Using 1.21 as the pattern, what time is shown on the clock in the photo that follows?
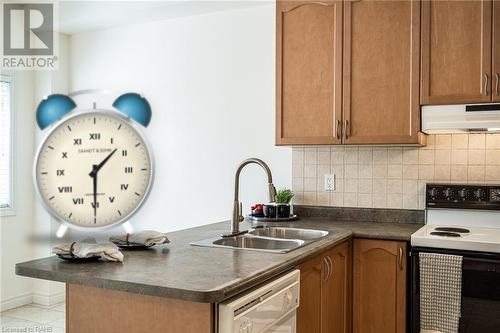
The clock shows 1.30
